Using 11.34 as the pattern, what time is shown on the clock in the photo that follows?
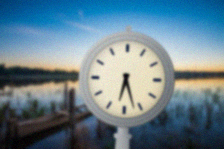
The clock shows 6.27
